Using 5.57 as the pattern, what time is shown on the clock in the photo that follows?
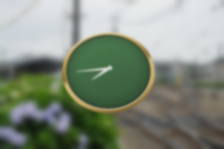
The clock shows 7.44
